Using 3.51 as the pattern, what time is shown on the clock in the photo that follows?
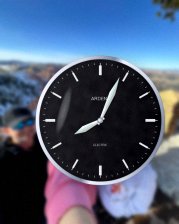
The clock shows 8.04
